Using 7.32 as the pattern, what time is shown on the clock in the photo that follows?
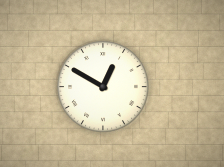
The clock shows 12.50
